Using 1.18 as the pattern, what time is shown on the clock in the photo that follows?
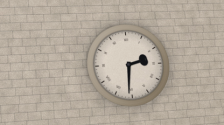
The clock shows 2.31
